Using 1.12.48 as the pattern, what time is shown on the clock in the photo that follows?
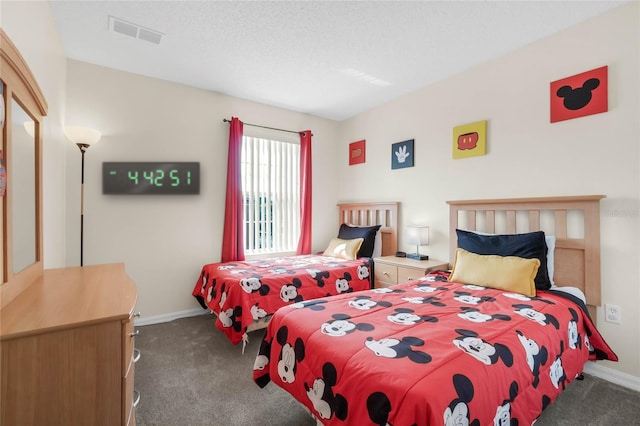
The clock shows 4.42.51
